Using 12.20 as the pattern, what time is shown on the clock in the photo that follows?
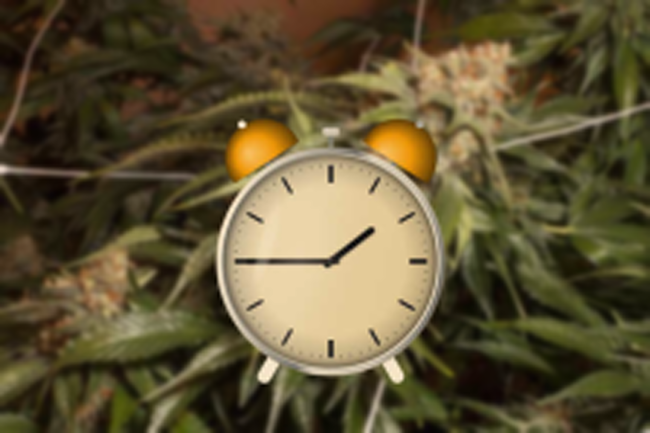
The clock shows 1.45
